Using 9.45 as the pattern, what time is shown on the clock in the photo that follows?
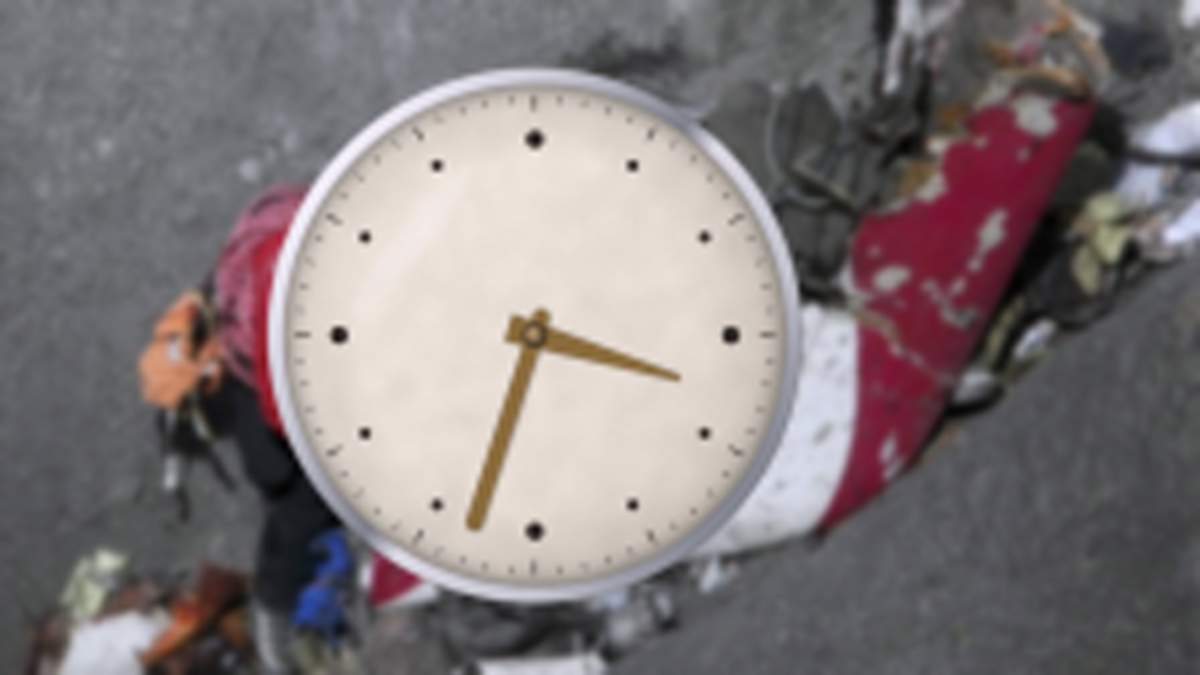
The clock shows 3.33
